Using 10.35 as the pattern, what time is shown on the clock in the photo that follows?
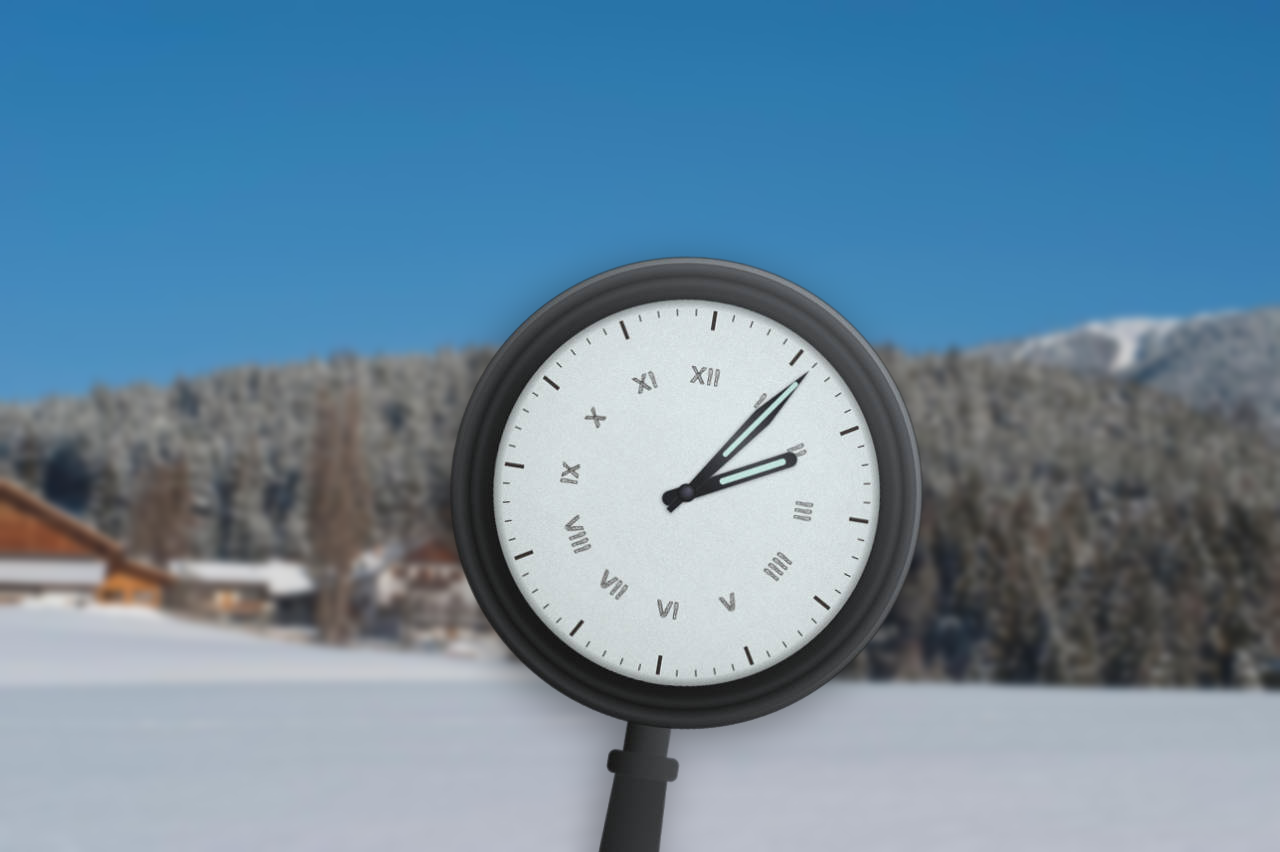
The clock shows 2.06
